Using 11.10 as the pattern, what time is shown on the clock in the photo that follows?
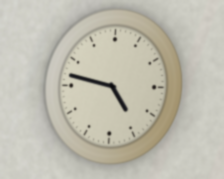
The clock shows 4.47
